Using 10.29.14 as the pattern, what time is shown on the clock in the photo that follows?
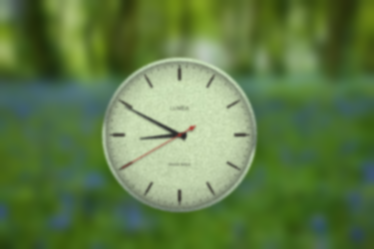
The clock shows 8.49.40
